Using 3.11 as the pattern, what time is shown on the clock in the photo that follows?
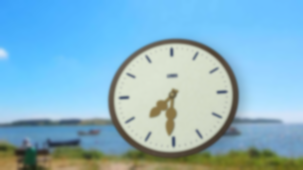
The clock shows 7.31
